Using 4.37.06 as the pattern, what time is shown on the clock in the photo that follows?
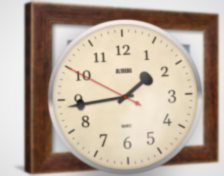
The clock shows 1.43.50
